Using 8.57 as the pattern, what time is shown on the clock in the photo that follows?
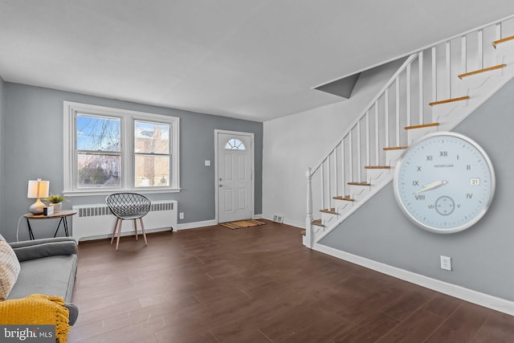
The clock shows 8.42
